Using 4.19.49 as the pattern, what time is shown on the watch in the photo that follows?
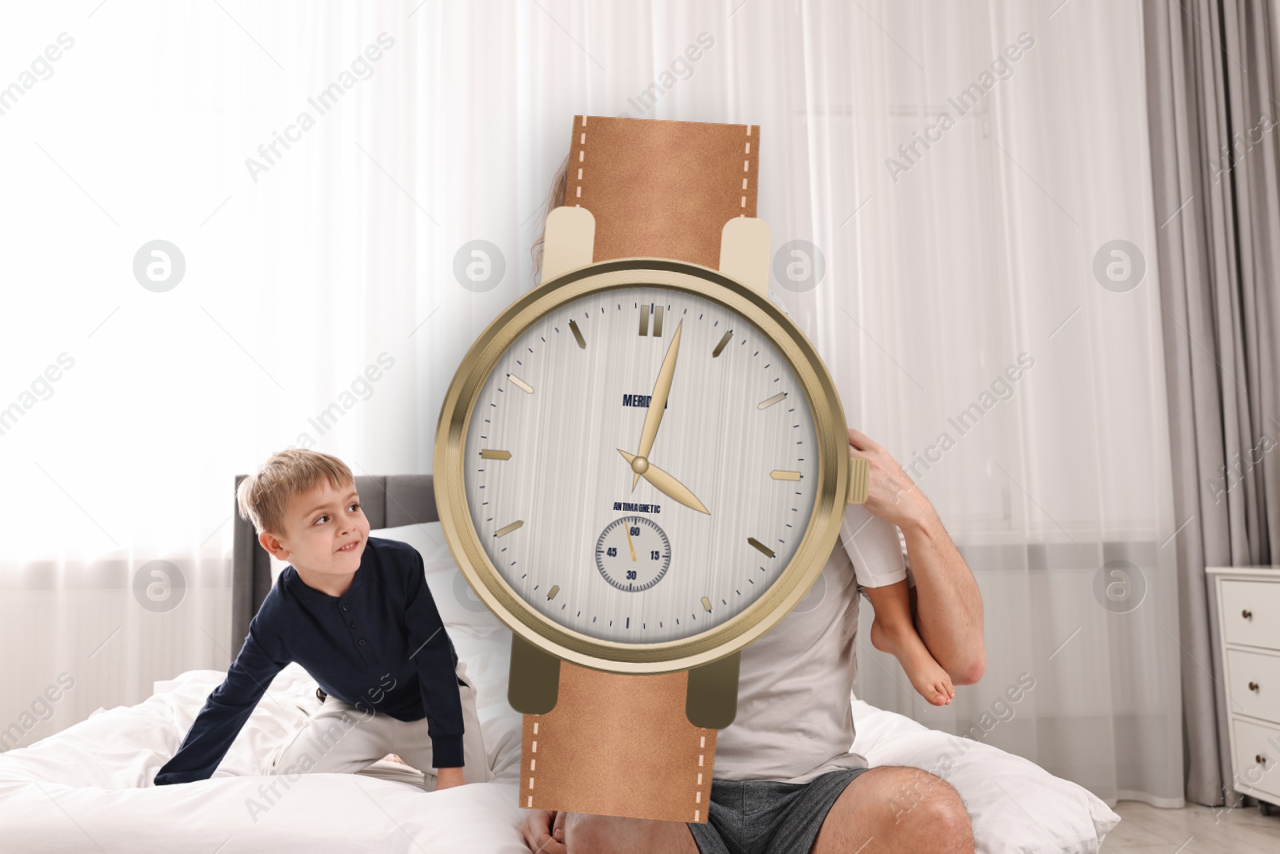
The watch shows 4.01.57
